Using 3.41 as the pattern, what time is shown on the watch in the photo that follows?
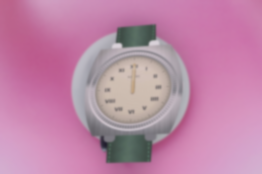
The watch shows 12.00
